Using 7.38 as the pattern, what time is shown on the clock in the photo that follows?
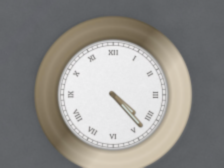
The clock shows 4.23
